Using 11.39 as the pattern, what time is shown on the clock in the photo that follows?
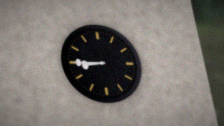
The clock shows 8.45
